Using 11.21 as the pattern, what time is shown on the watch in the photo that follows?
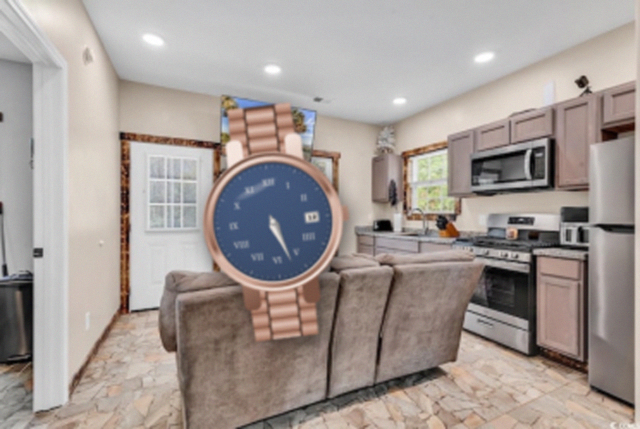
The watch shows 5.27
